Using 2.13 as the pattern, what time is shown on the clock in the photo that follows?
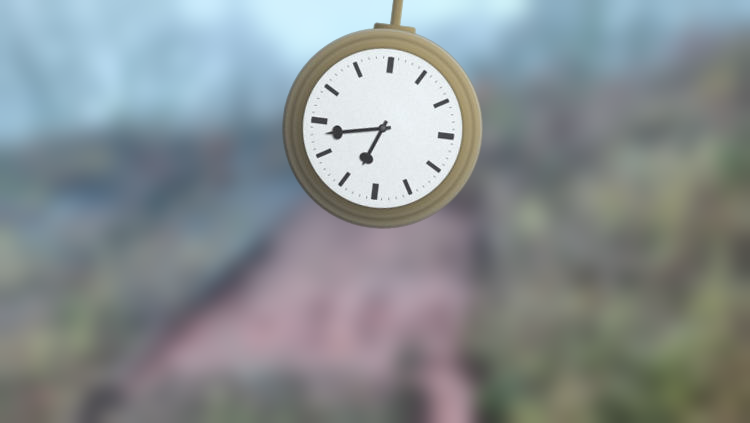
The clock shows 6.43
